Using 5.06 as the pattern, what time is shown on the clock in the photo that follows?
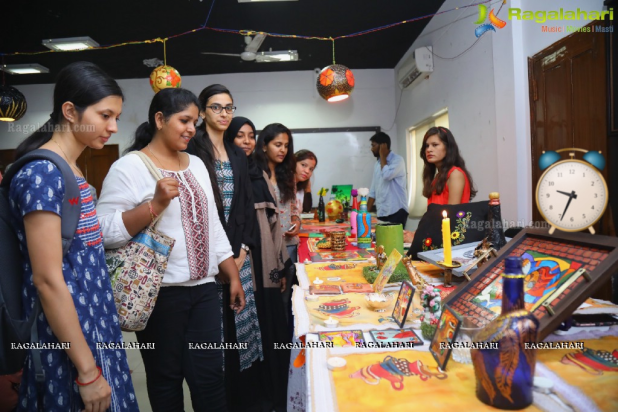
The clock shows 9.34
